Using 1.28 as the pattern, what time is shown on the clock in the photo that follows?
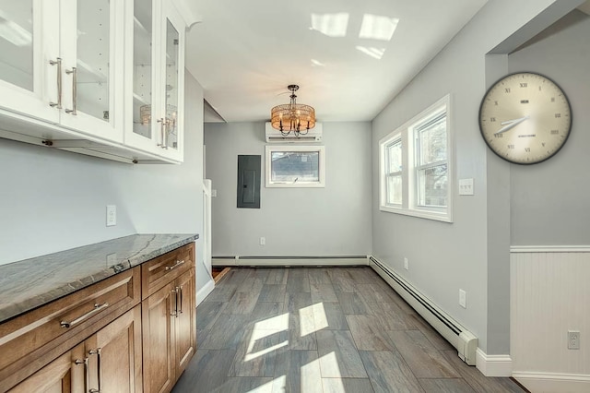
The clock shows 8.41
